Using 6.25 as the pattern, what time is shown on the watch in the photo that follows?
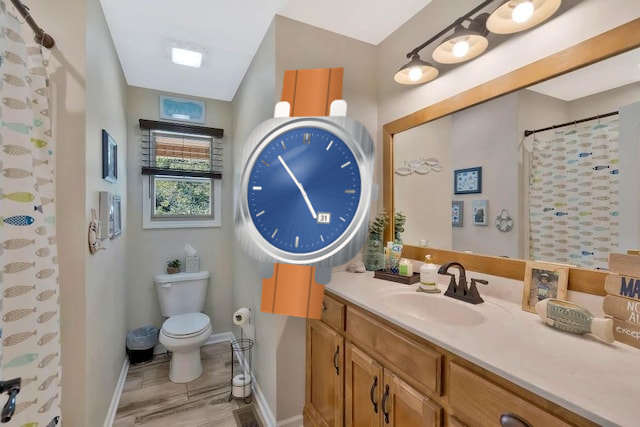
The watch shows 4.53
